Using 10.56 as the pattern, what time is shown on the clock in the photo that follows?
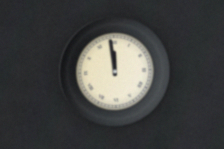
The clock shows 11.59
